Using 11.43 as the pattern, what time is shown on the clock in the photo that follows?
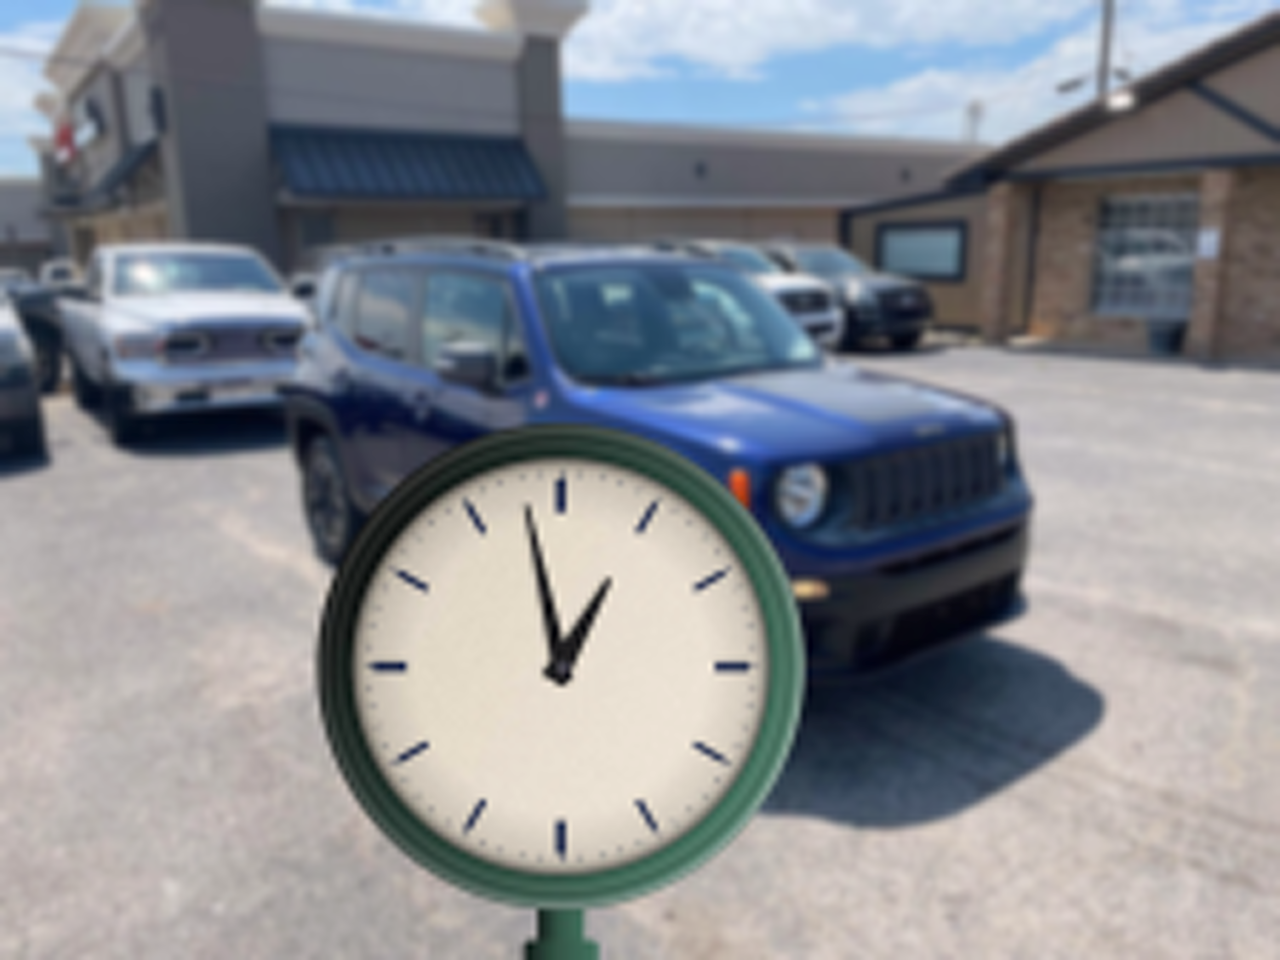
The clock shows 12.58
